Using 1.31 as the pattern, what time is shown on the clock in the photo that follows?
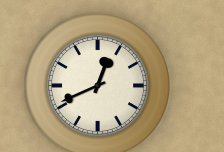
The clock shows 12.41
